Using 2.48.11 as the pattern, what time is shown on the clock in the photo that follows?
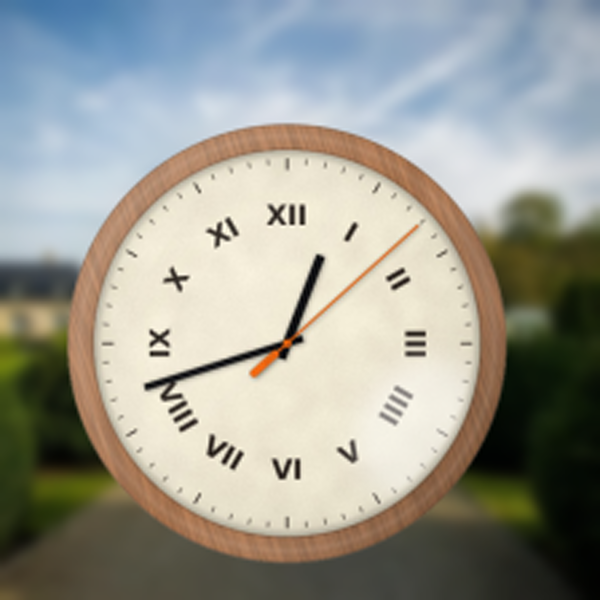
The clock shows 12.42.08
